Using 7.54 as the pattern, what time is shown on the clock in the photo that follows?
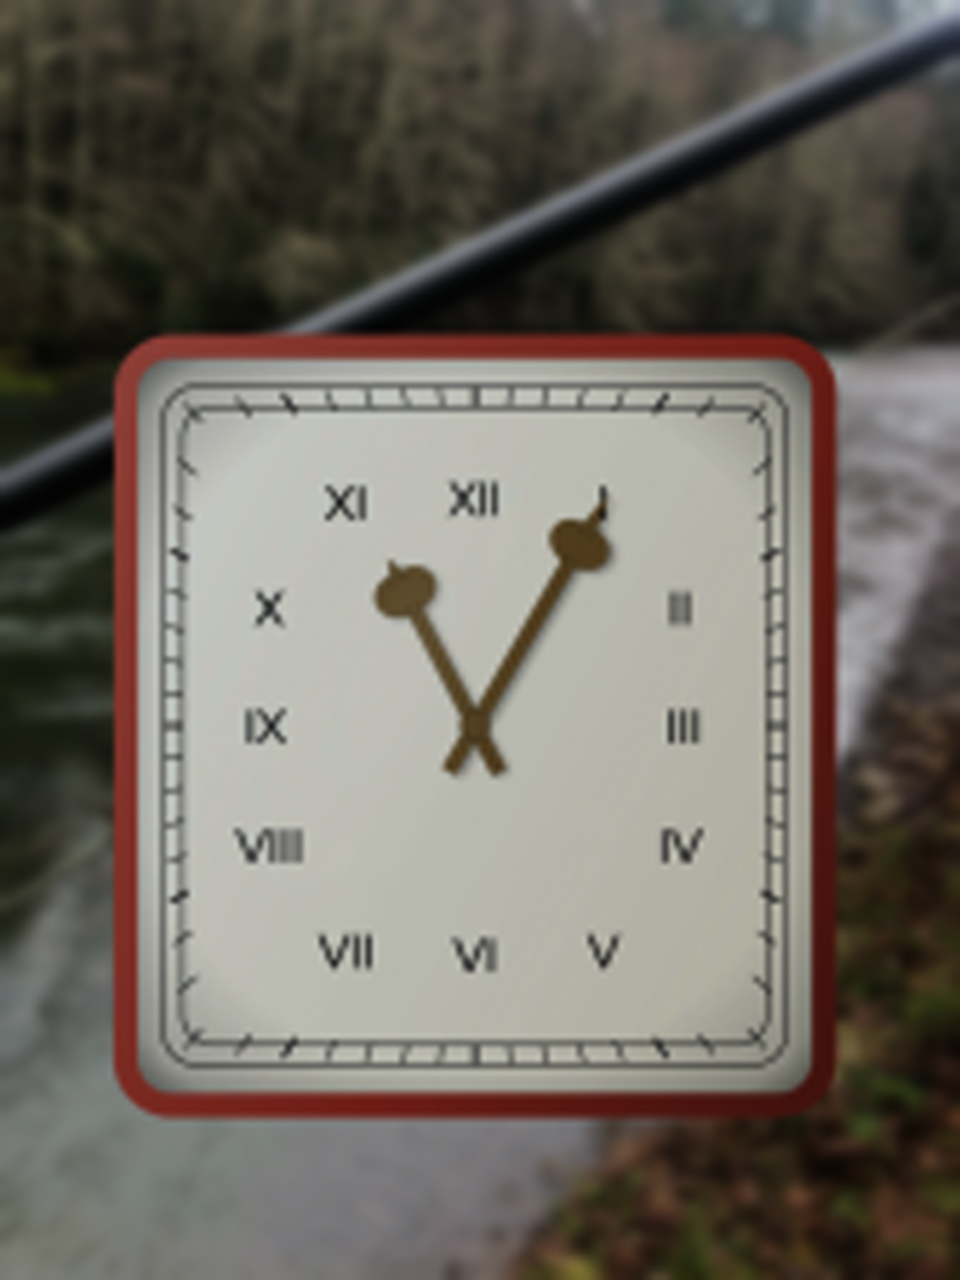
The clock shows 11.05
